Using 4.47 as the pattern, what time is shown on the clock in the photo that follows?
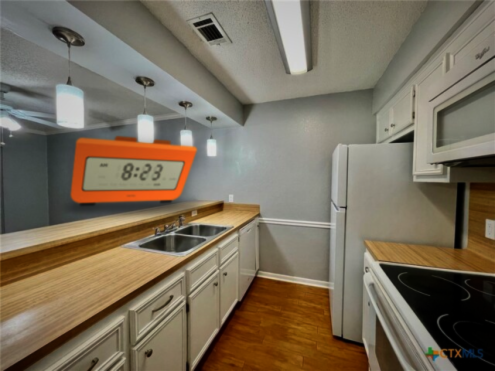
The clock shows 8.23
